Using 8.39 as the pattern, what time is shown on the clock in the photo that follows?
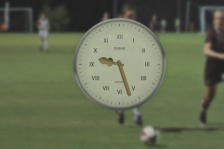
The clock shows 9.27
